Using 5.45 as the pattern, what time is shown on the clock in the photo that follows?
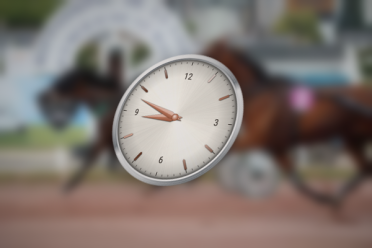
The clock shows 8.48
